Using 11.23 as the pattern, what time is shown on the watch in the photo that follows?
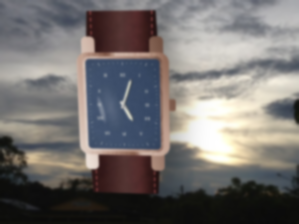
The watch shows 5.03
